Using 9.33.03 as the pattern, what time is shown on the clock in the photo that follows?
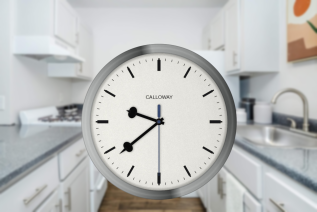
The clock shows 9.38.30
